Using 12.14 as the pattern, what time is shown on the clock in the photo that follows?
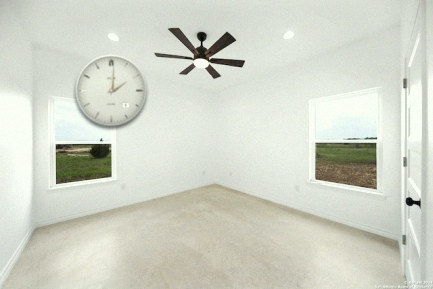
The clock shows 2.01
